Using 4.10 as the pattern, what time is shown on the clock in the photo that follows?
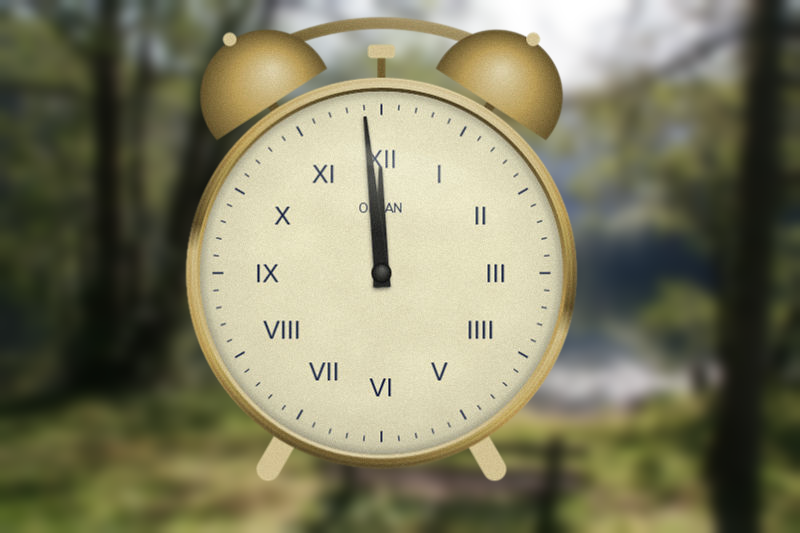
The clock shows 11.59
